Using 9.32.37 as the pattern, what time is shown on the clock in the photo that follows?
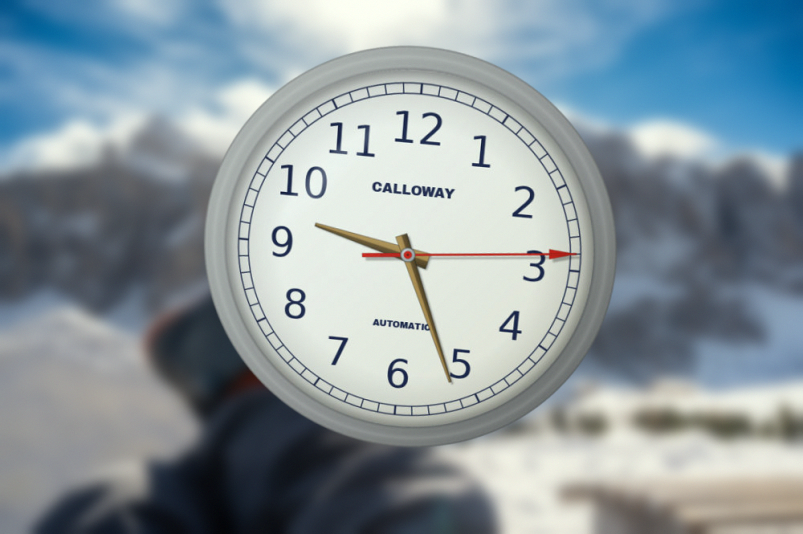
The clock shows 9.26.14
